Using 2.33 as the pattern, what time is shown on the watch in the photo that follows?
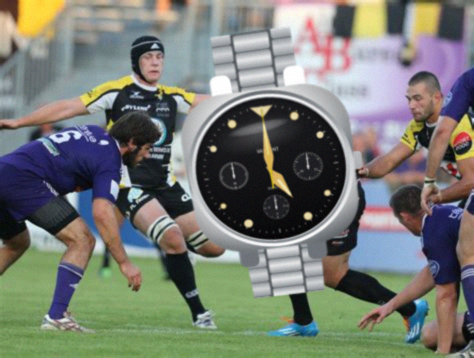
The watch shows 5.00
